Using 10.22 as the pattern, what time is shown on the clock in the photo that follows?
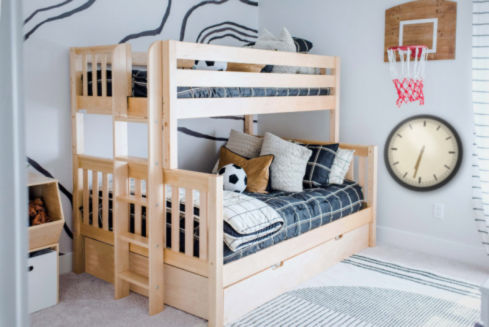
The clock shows 6.32
